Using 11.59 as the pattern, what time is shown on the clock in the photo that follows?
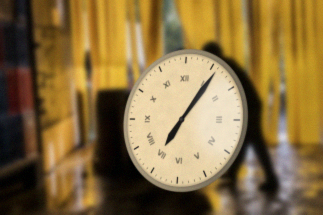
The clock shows 7.06
